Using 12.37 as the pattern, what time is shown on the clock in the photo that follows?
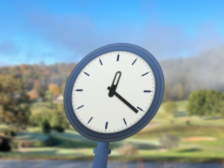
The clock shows 12.21
